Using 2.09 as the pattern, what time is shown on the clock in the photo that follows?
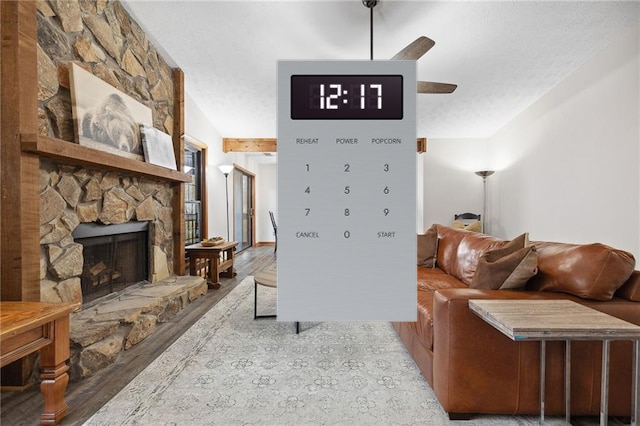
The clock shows 12.17
